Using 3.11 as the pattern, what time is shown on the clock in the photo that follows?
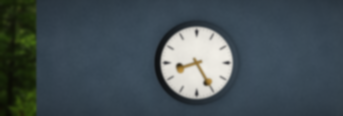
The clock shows 8.25
